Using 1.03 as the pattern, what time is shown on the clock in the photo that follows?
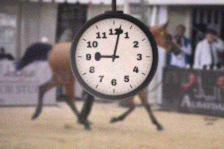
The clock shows 9.02
